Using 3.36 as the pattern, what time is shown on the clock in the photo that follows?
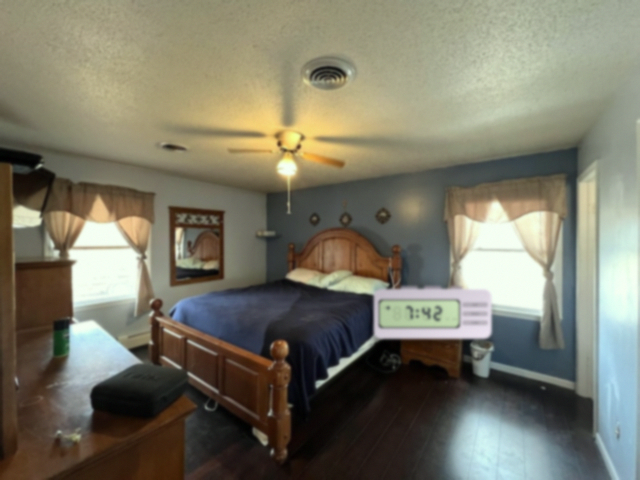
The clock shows 7.42
